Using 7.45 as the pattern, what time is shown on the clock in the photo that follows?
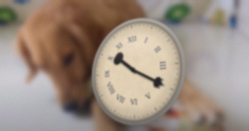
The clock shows 10.20
